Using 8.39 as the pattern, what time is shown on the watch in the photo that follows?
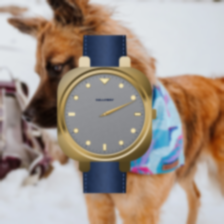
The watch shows 2.11
